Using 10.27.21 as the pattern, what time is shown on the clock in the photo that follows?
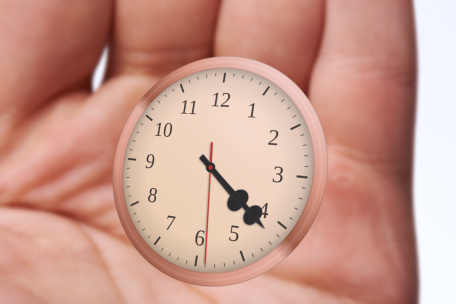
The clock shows 4.21.29
